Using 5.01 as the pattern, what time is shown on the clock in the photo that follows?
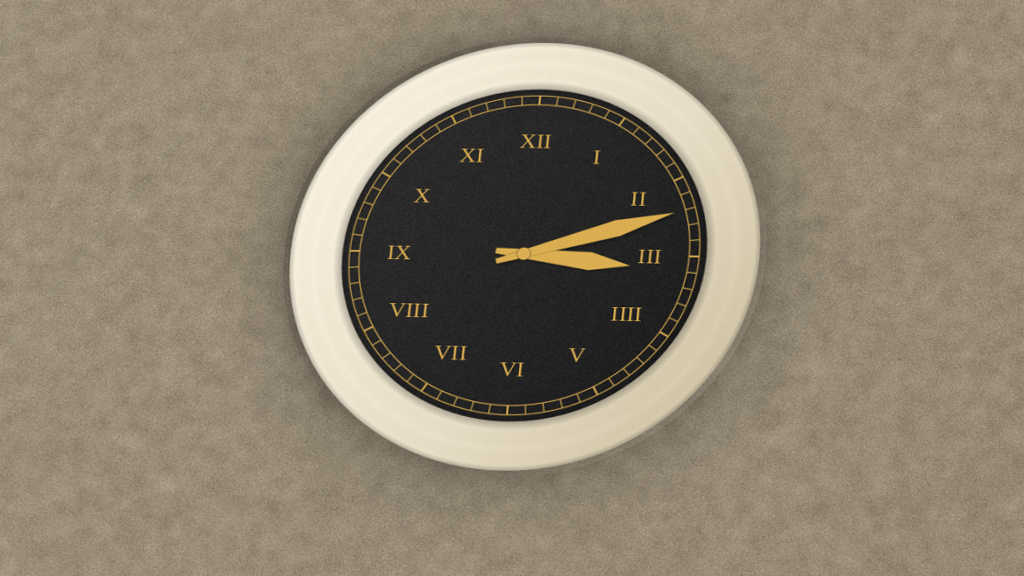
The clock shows 3.12
